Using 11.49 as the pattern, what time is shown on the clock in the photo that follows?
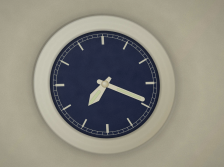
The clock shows 7.19
